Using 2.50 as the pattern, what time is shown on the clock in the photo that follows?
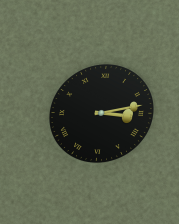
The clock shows 3.13
